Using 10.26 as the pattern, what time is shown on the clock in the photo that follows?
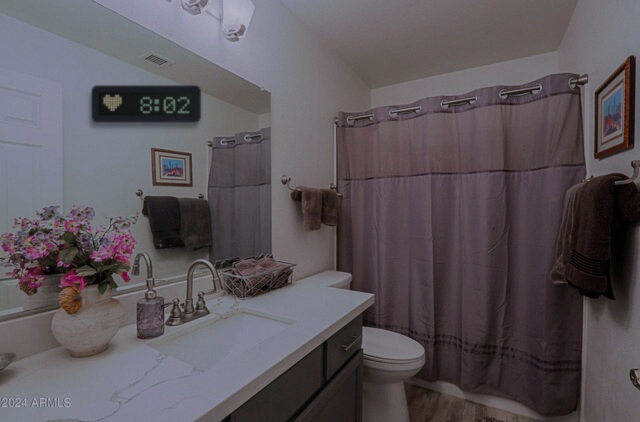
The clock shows 8.02
